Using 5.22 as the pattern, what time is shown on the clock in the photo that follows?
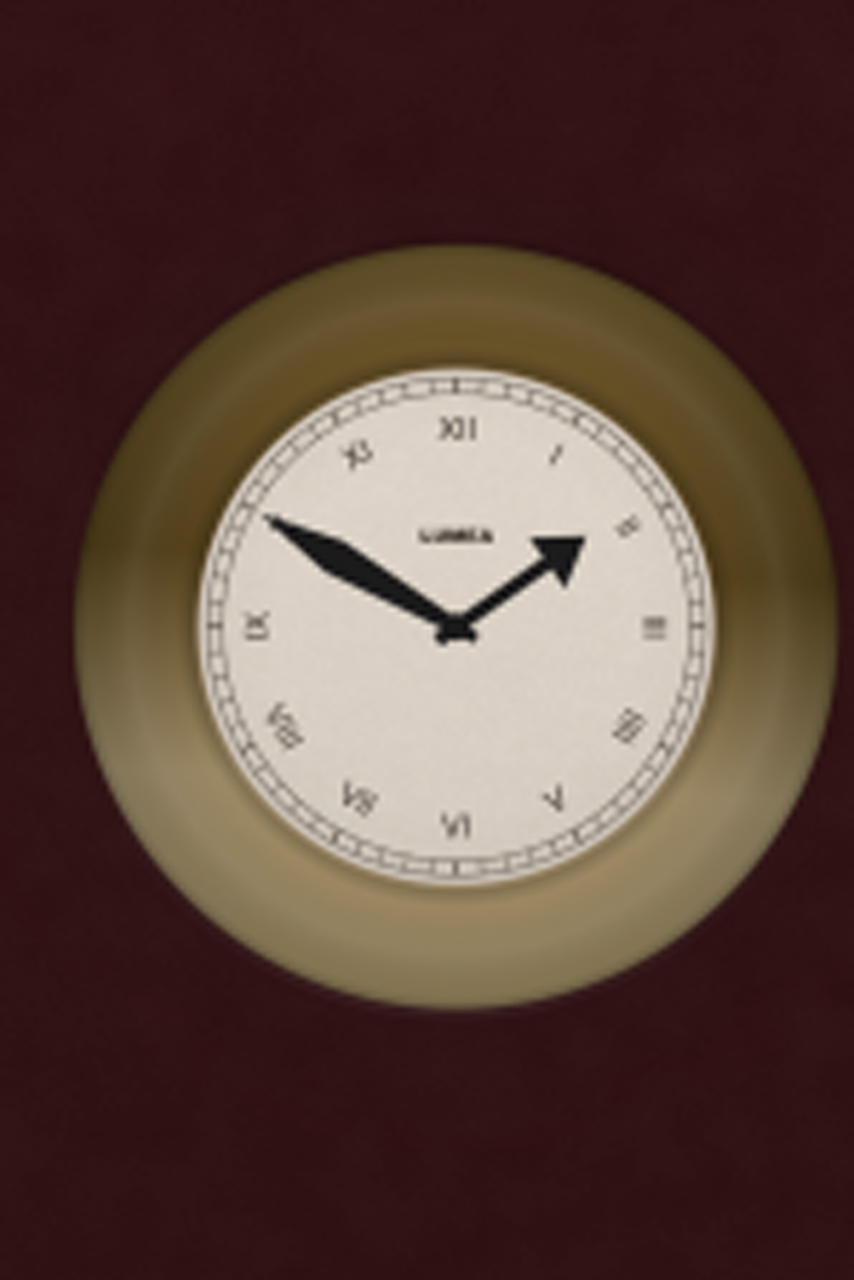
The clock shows 1.50
